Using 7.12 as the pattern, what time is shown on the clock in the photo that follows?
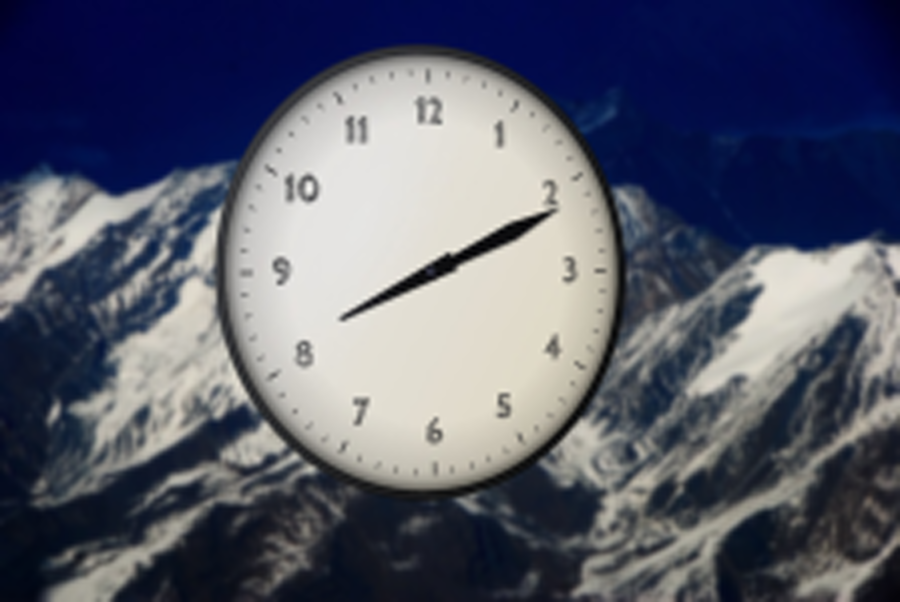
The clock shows 8.11
